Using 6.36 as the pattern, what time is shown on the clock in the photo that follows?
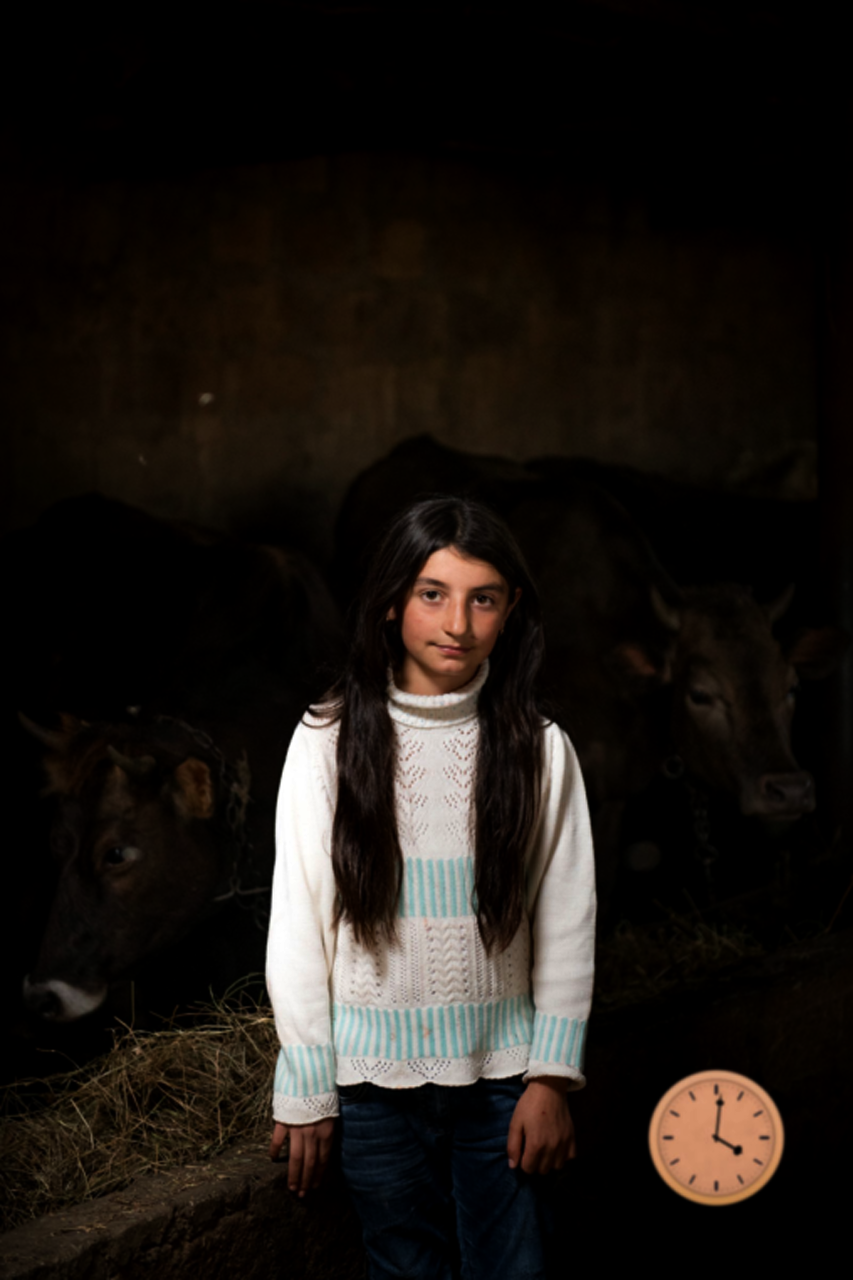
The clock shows 4.01
